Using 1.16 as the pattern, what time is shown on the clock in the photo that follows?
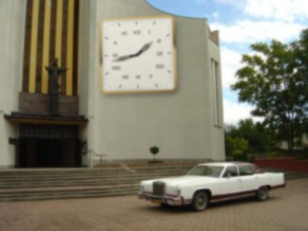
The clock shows 1.43
